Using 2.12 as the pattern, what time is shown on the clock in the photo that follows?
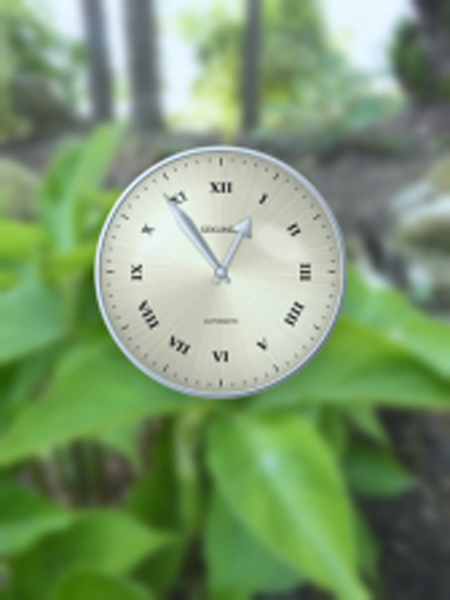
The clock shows 12.54
